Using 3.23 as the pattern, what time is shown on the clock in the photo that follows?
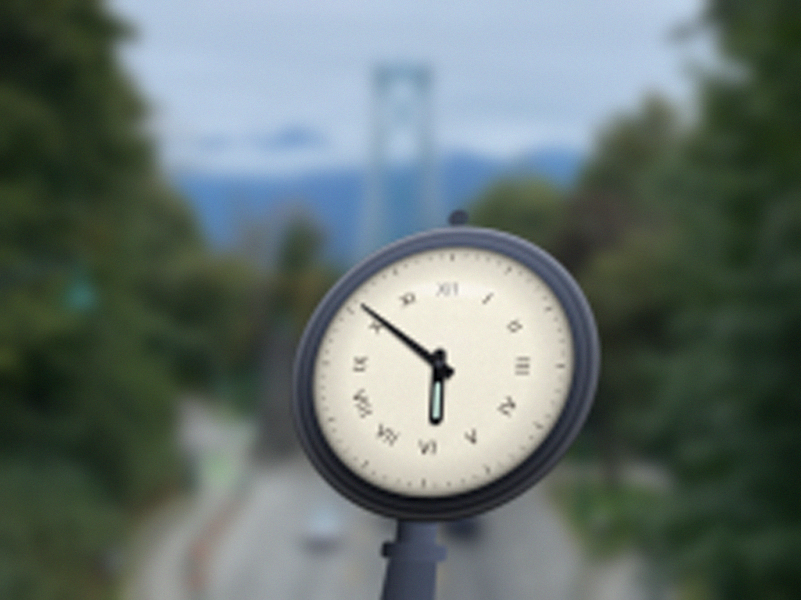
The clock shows 5.51
